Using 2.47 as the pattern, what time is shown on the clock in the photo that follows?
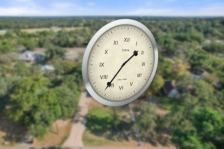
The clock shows 1.36
